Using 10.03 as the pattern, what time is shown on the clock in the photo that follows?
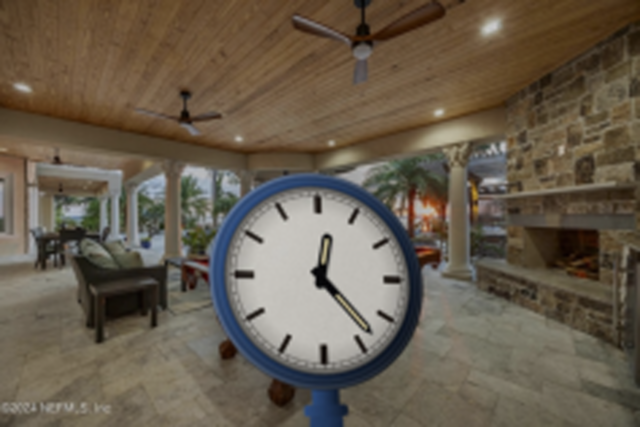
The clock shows 12.23
